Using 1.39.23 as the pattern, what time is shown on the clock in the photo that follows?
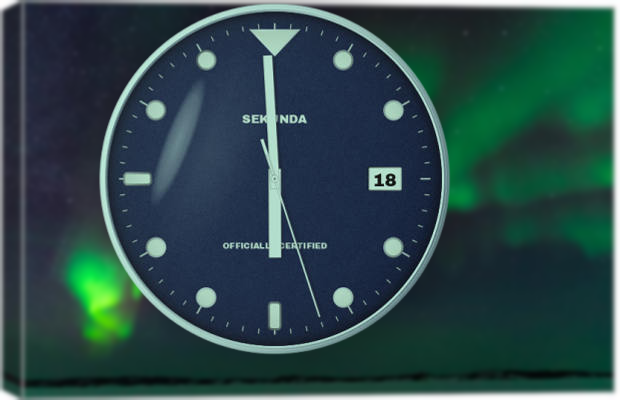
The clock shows 5.59.27
